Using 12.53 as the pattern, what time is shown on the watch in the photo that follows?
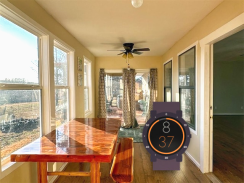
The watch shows 8.37
